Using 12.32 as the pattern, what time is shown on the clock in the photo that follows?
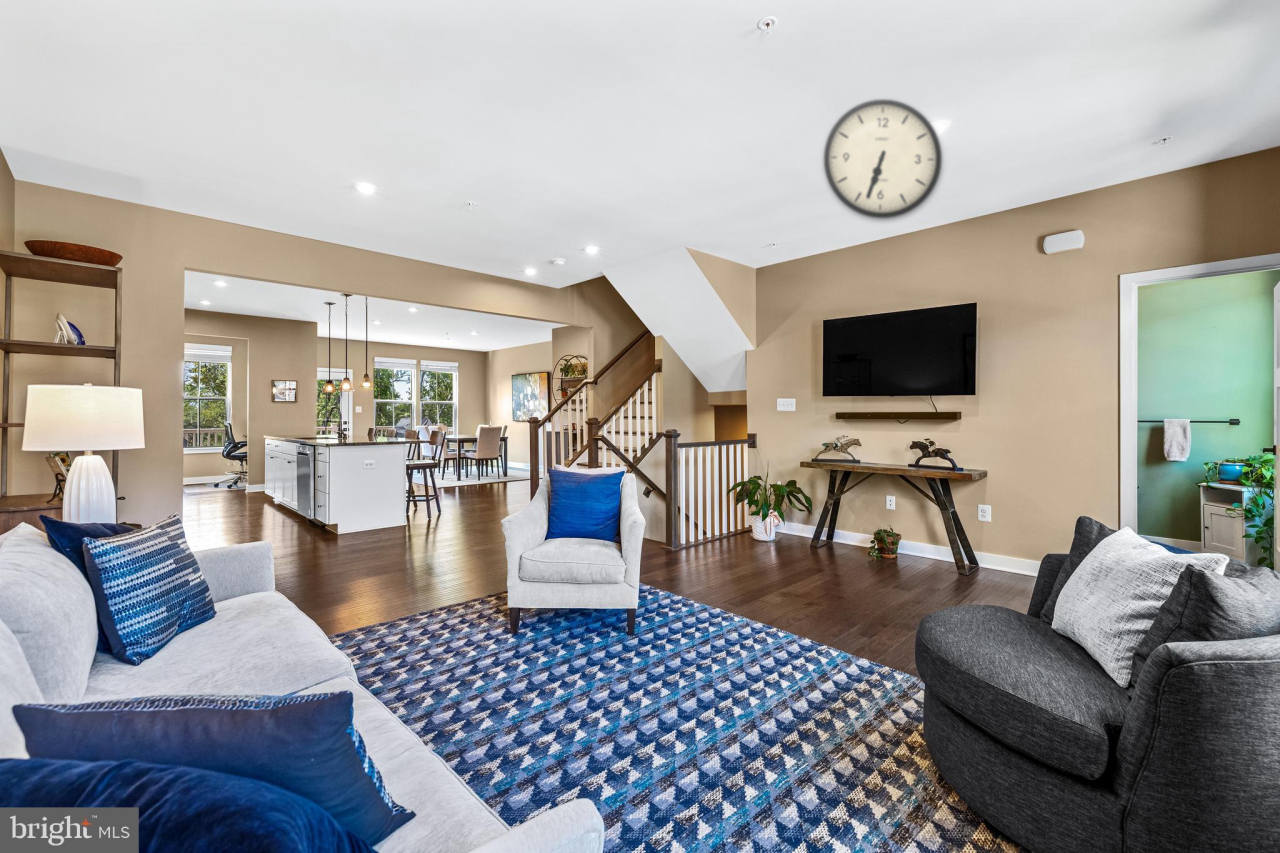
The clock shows 6.33
